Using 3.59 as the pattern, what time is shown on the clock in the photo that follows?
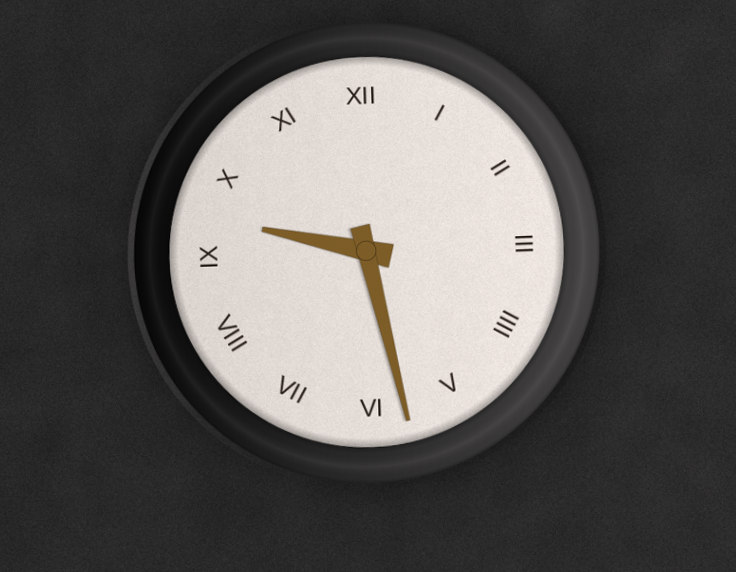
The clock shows 9.28
